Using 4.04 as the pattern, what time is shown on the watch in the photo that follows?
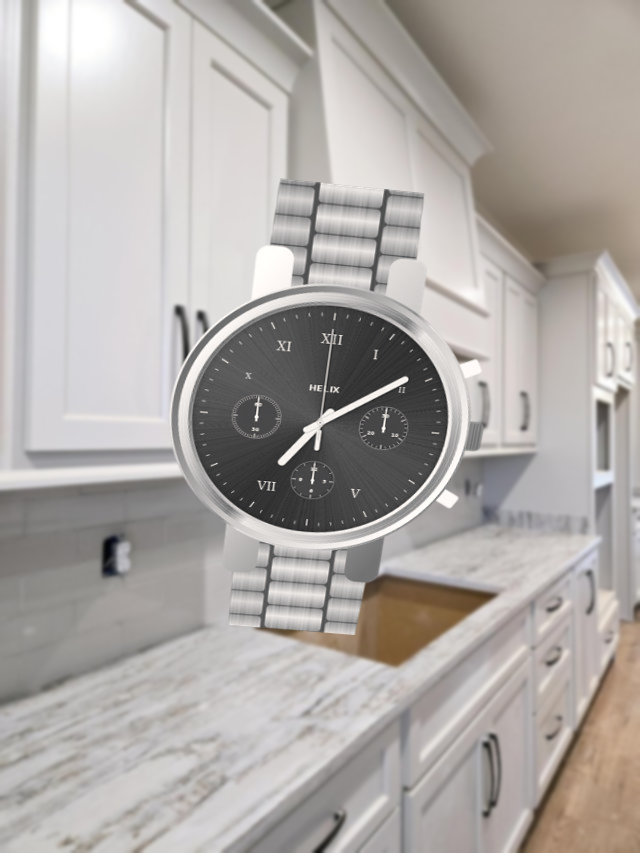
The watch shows 7.09
